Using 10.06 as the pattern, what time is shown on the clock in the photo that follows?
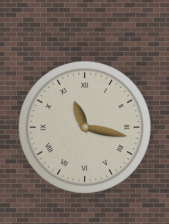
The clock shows 11.17
